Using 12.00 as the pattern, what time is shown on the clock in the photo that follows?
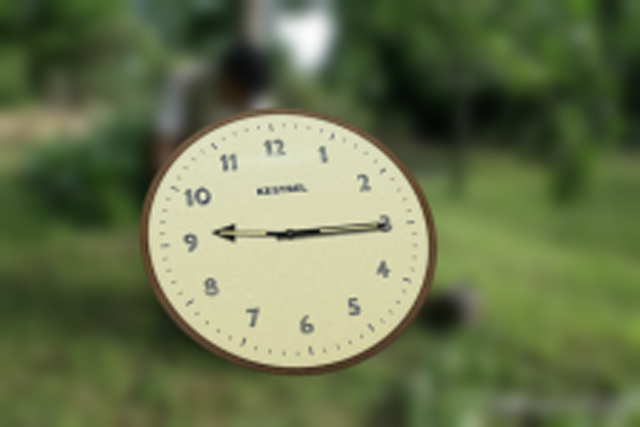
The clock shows 9.15
